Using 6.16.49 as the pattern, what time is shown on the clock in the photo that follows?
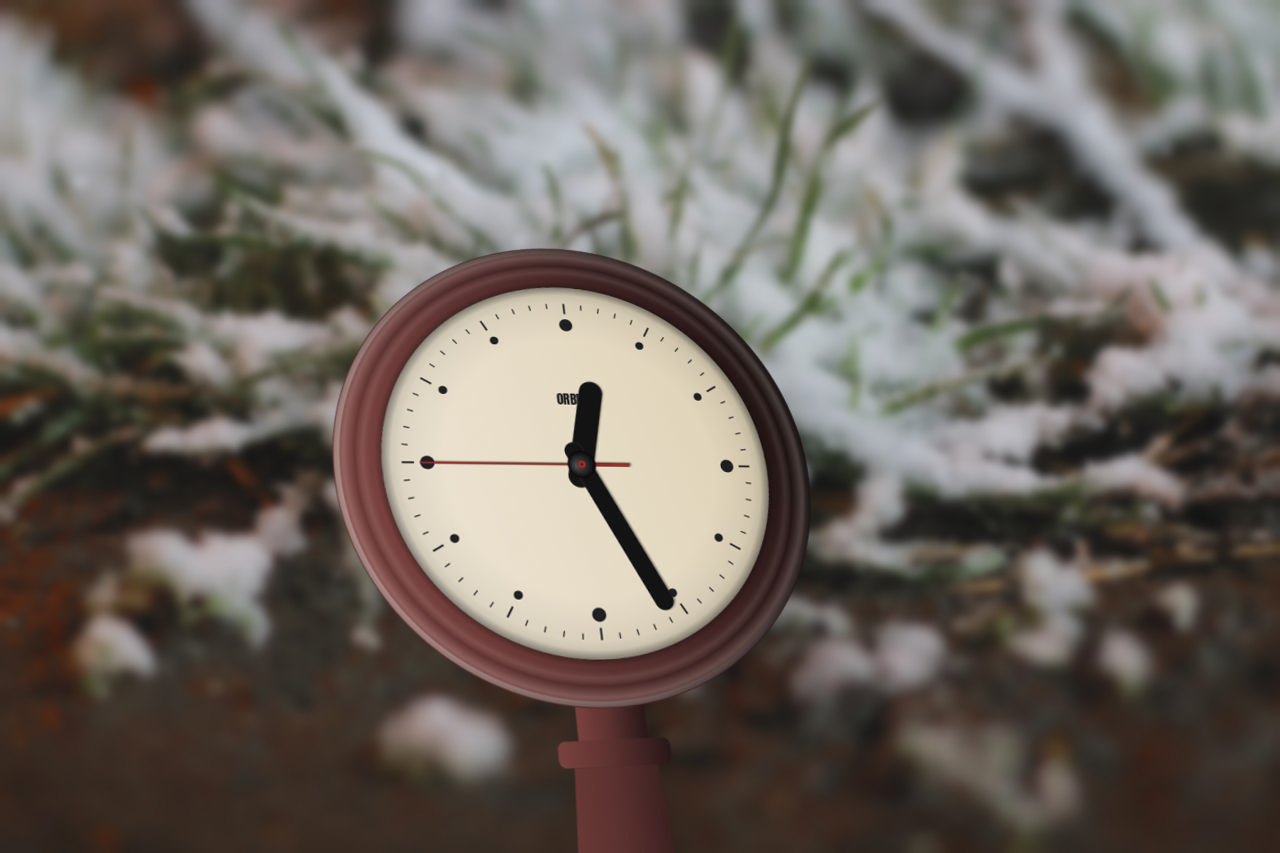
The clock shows 12.25.45
